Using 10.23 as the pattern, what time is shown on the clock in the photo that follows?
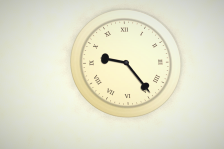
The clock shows 9.24
